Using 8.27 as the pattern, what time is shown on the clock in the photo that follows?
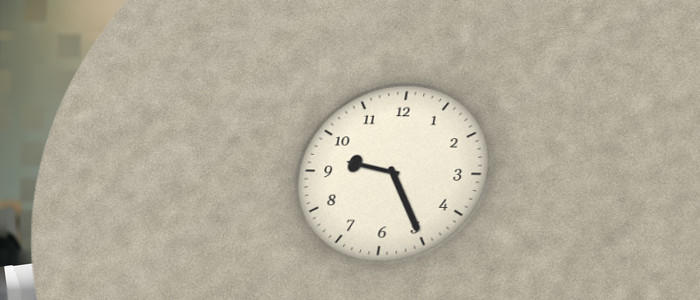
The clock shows 9.25
